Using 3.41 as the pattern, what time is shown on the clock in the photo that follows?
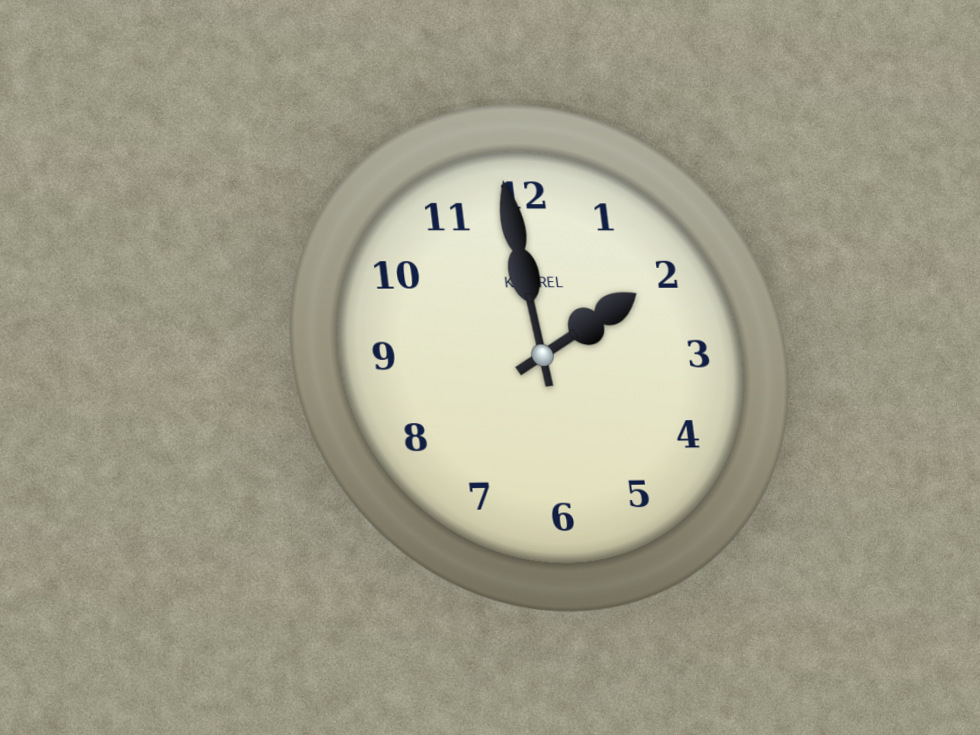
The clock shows 1.59
